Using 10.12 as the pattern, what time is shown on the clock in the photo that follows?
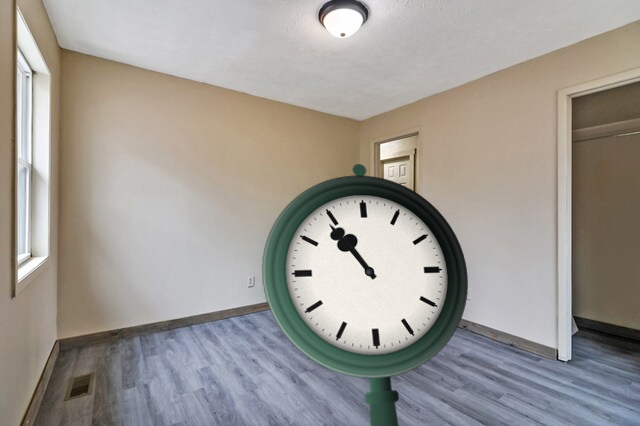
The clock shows 10.54
